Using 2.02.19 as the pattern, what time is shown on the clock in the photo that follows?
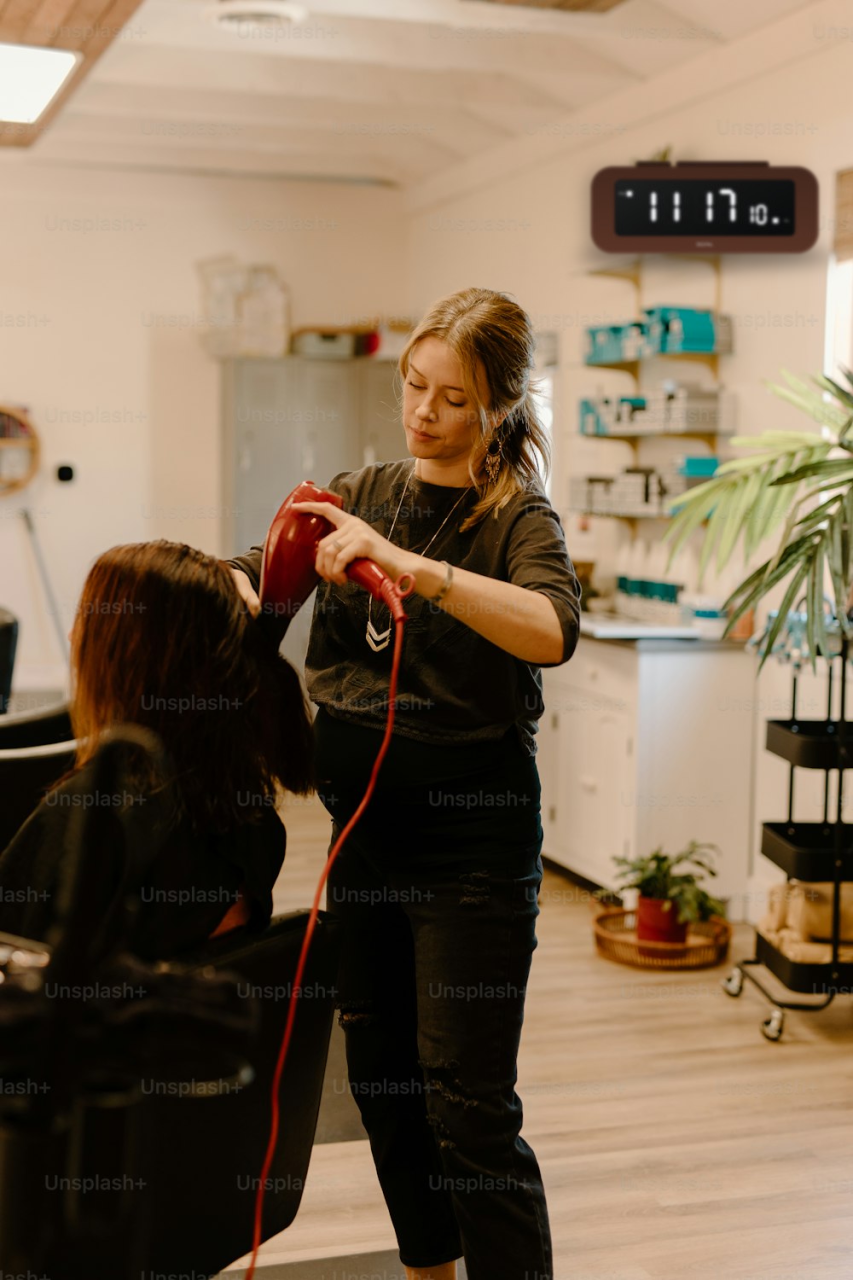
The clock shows 11.17.10
